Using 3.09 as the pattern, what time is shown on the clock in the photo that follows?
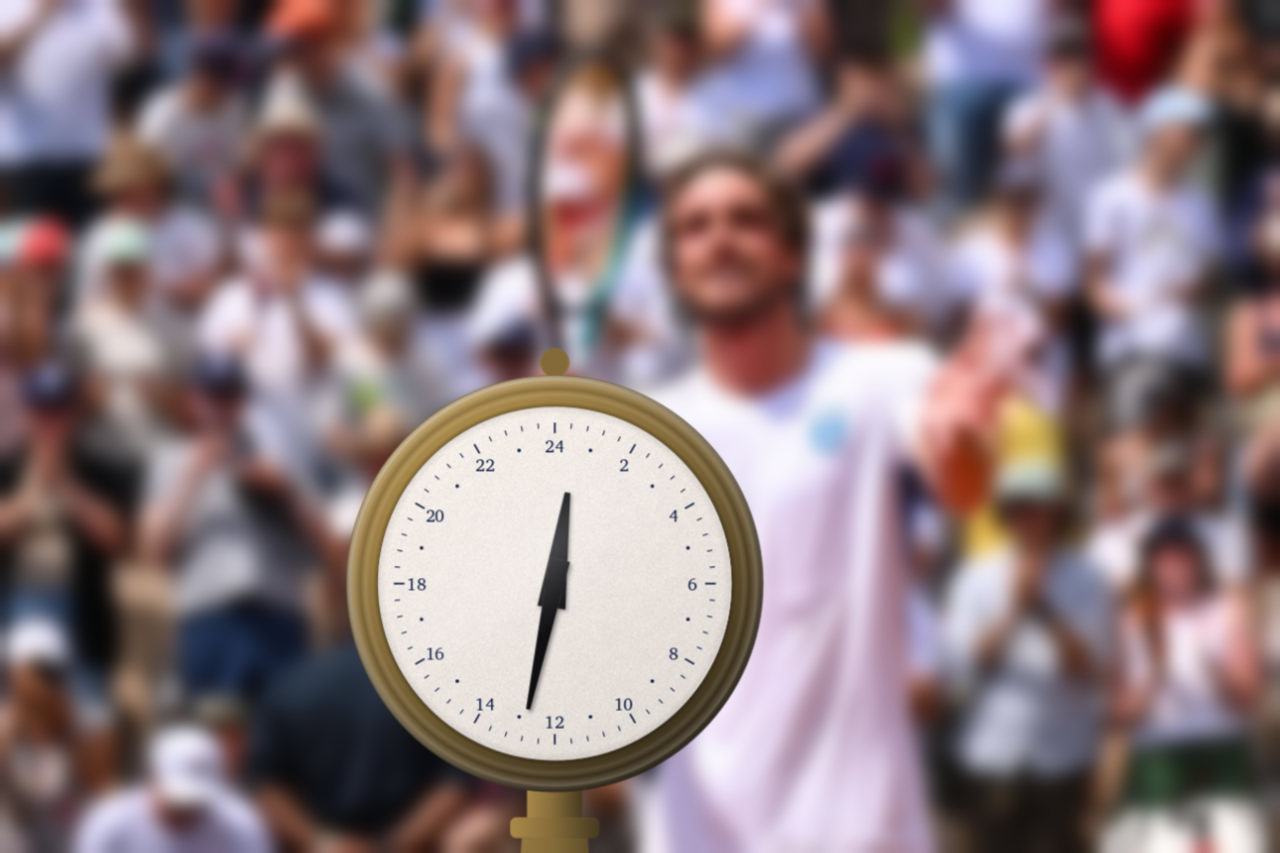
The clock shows 0.32
